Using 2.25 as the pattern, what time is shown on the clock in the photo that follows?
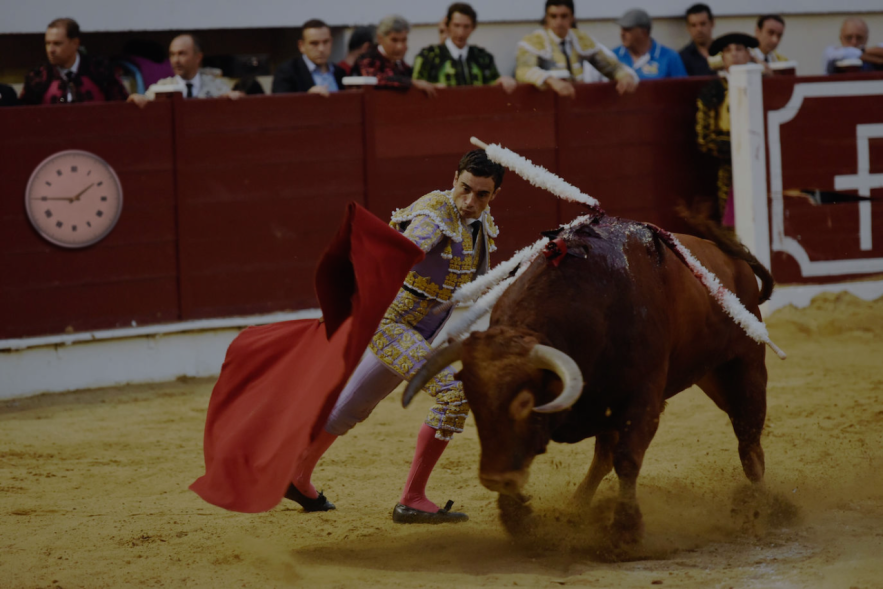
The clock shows 1.45
